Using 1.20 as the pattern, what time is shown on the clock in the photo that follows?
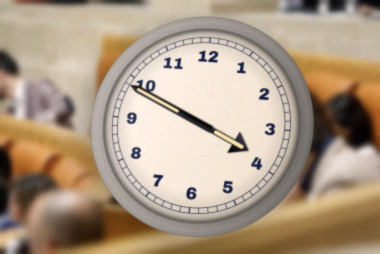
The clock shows 3.49
